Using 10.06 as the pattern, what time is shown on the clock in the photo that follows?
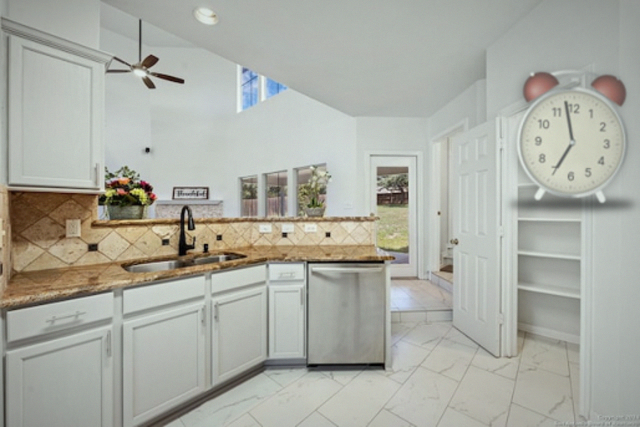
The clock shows 6.58
